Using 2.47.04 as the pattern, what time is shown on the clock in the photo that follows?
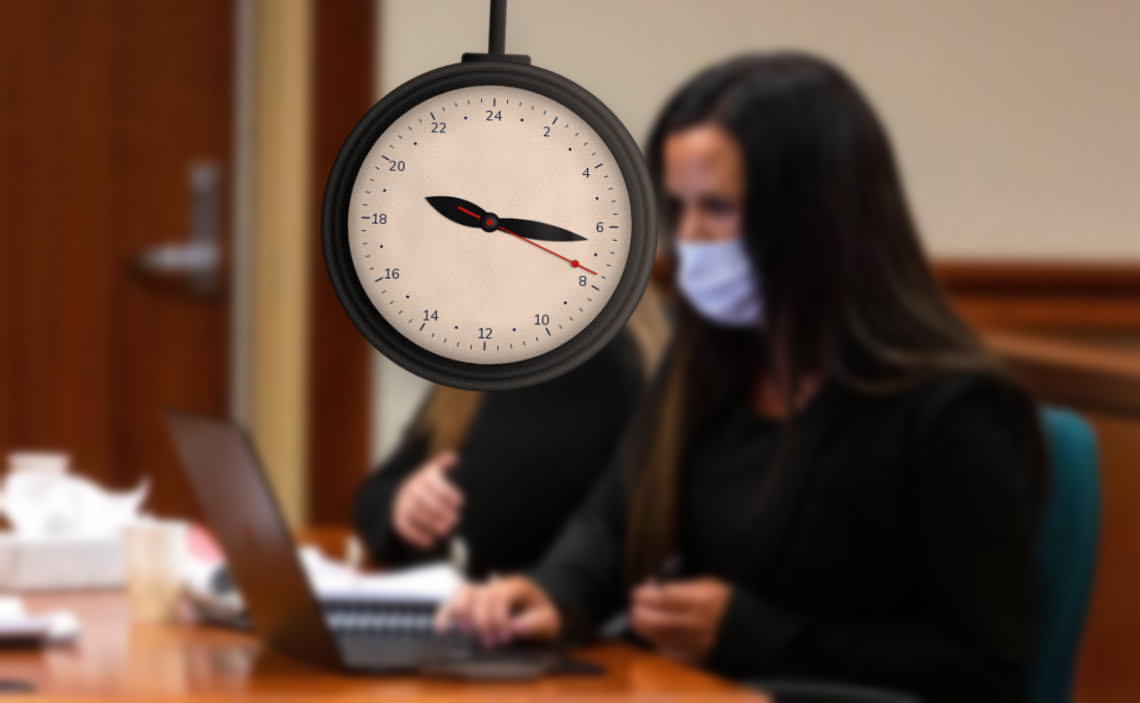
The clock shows 19.16.19
